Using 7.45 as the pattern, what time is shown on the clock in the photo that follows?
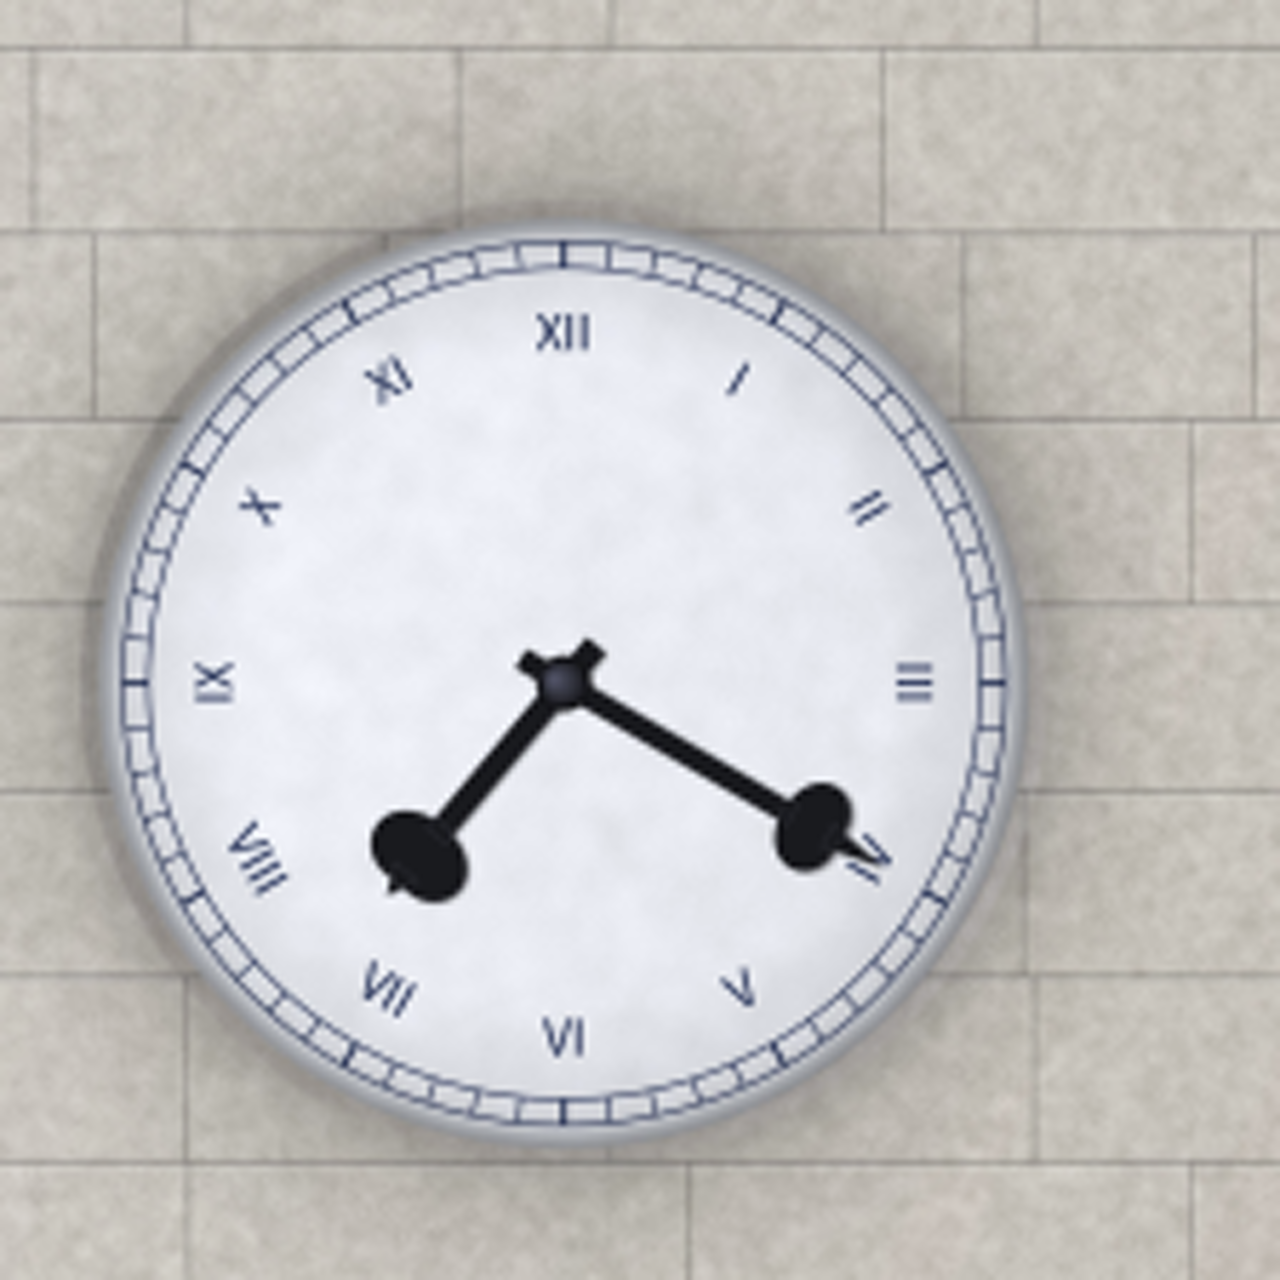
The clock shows 7.20
